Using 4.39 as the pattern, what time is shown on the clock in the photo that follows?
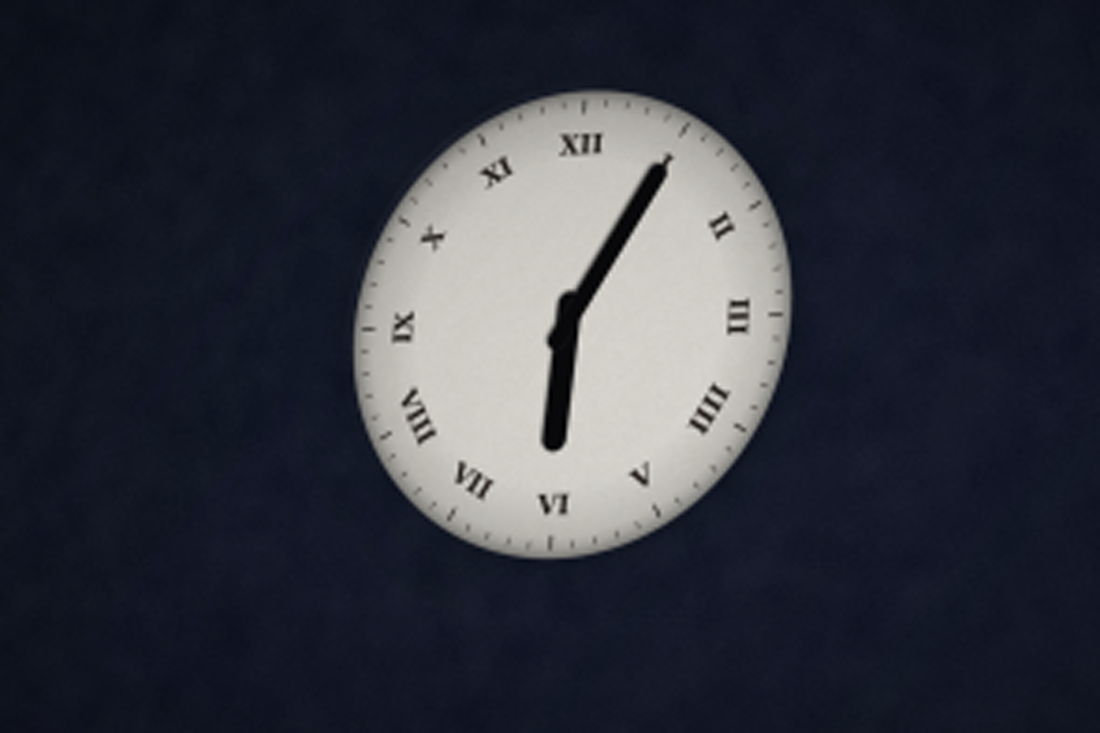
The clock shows 6.05
